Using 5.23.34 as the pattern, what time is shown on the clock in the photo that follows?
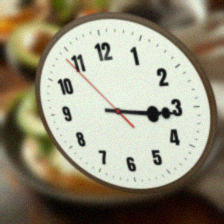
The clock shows 3.15.54
